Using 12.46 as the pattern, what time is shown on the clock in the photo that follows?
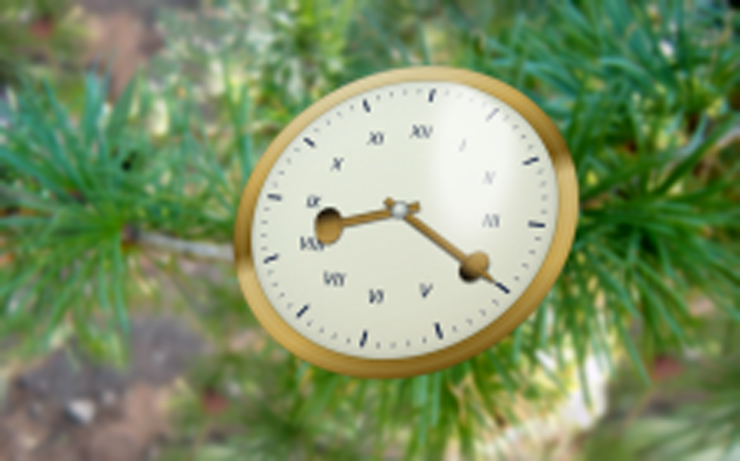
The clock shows 8.20
